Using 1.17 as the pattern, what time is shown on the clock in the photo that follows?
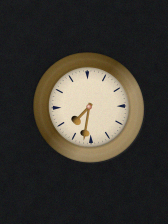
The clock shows 7.32
